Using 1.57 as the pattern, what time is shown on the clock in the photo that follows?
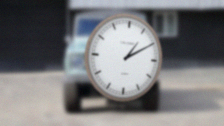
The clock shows 1.10
